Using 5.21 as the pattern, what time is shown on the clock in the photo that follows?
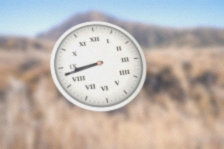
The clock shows 8.43
